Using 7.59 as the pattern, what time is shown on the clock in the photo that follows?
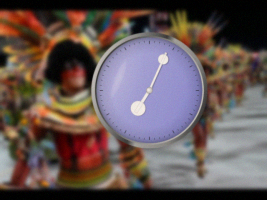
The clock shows 7.04
